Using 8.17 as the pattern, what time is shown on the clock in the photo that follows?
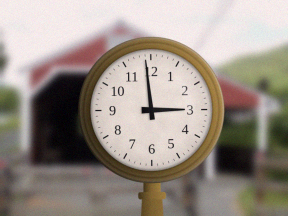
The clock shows 2.59
